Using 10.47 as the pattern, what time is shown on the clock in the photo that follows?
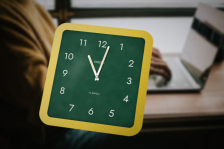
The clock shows 11.02
